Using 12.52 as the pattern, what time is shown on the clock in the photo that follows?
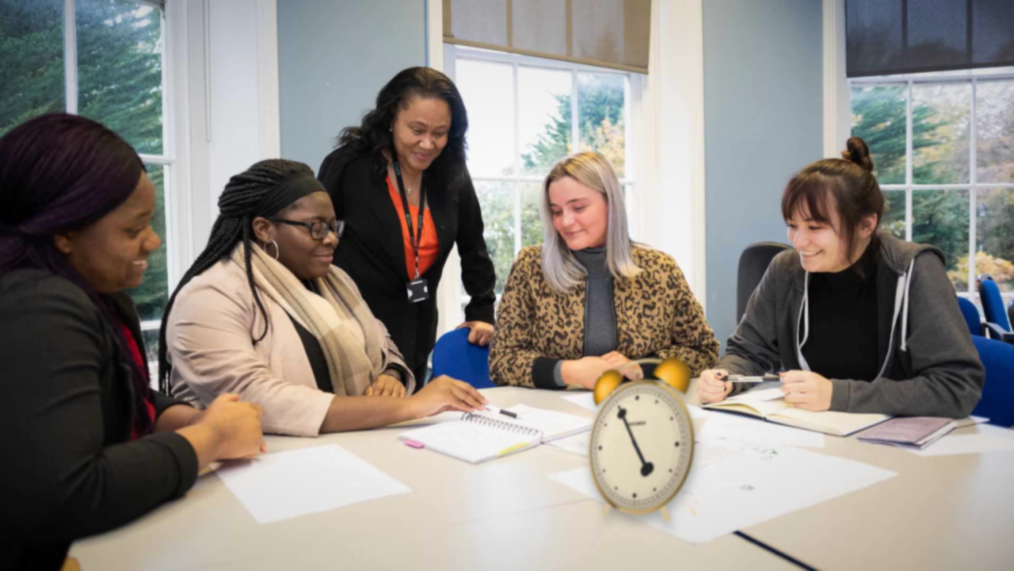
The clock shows 4.55
